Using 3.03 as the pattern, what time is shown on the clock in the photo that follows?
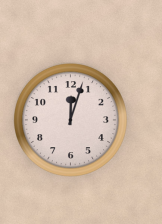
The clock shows 12.03
